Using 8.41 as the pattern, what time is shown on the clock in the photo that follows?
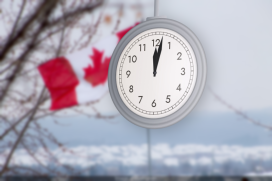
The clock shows 12.02
